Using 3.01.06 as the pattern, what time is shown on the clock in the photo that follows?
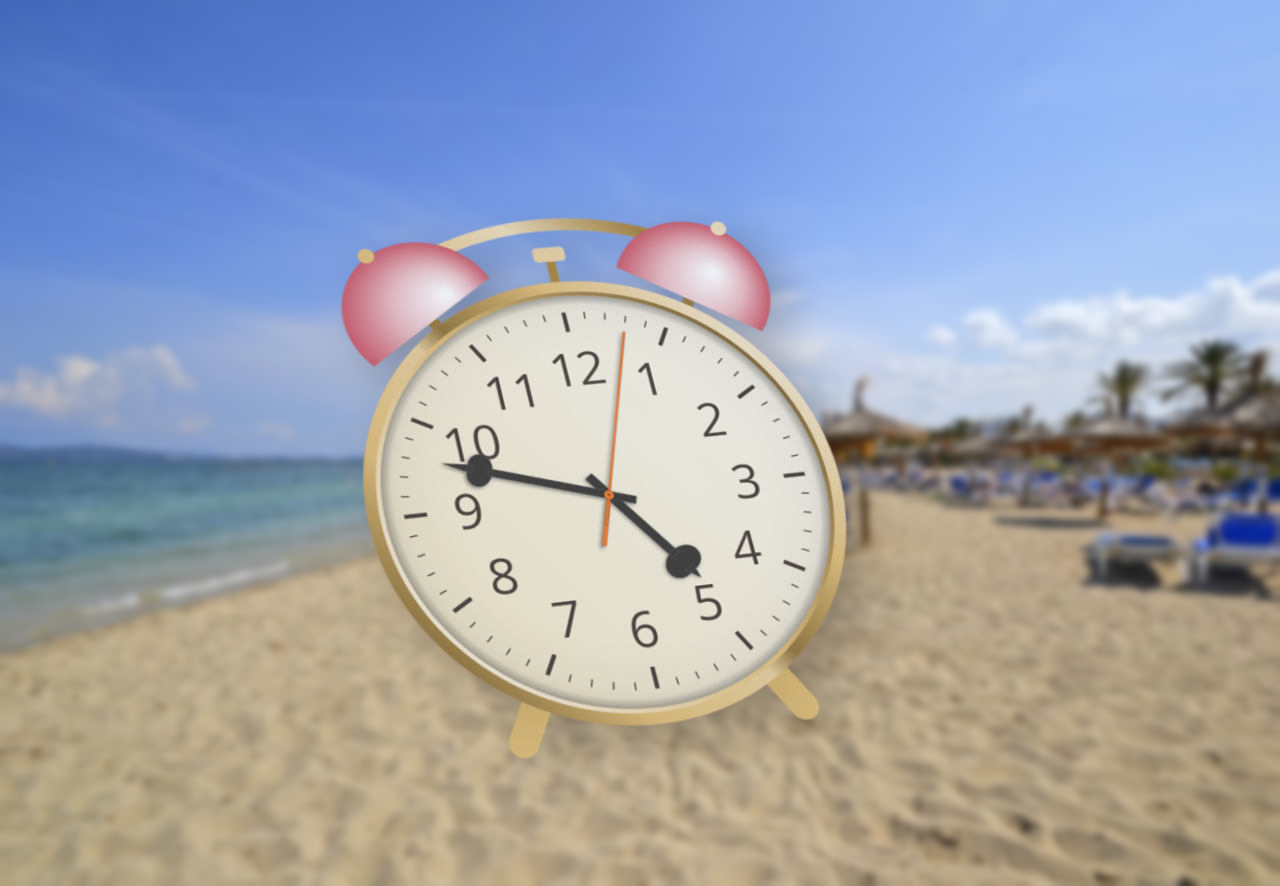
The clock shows 4.48.03
